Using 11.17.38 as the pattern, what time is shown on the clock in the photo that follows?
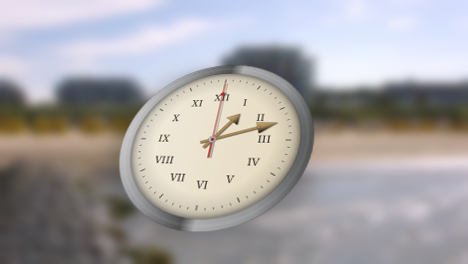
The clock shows 1.12.00
